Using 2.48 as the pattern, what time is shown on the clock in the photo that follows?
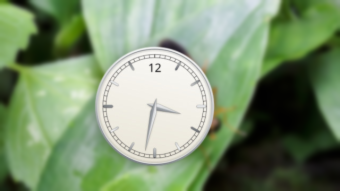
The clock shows 3.32
